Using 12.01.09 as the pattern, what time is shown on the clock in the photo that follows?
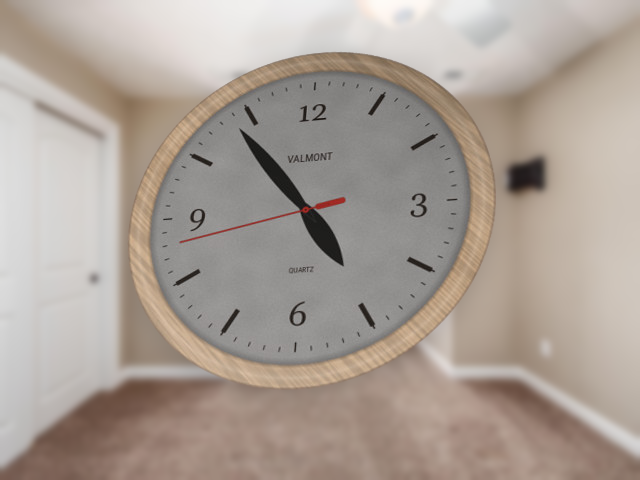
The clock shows 4.53.43
